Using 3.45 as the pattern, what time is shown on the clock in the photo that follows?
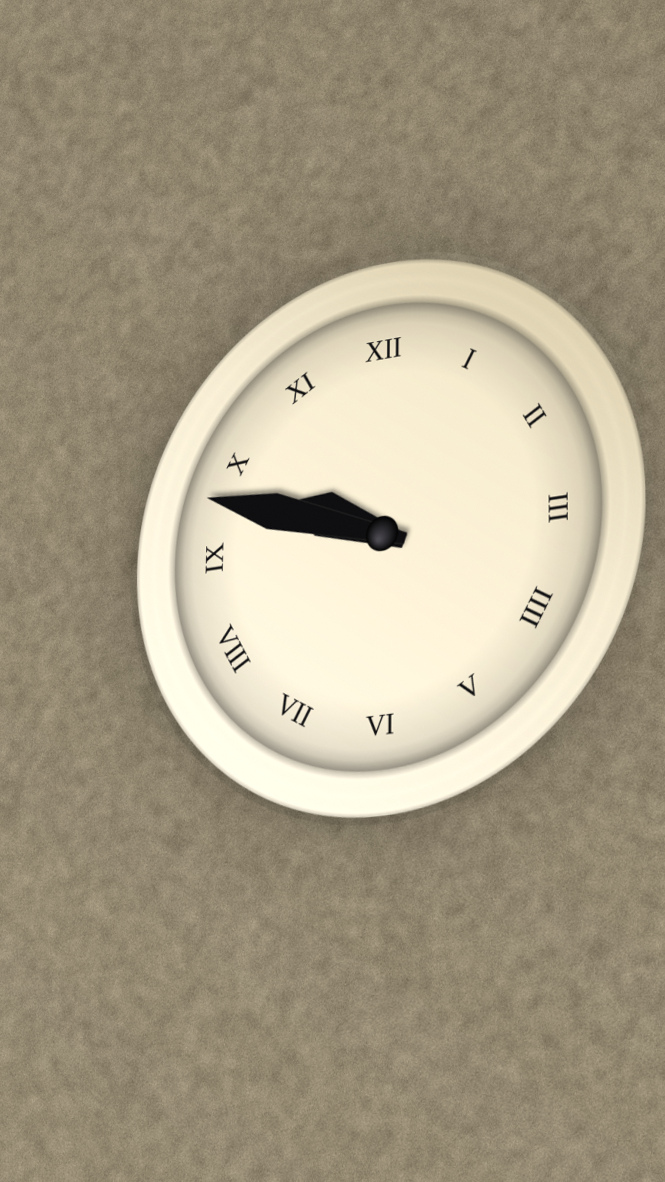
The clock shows 9.48
